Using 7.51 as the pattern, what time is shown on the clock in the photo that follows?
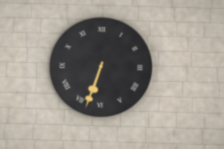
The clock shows 6.33
